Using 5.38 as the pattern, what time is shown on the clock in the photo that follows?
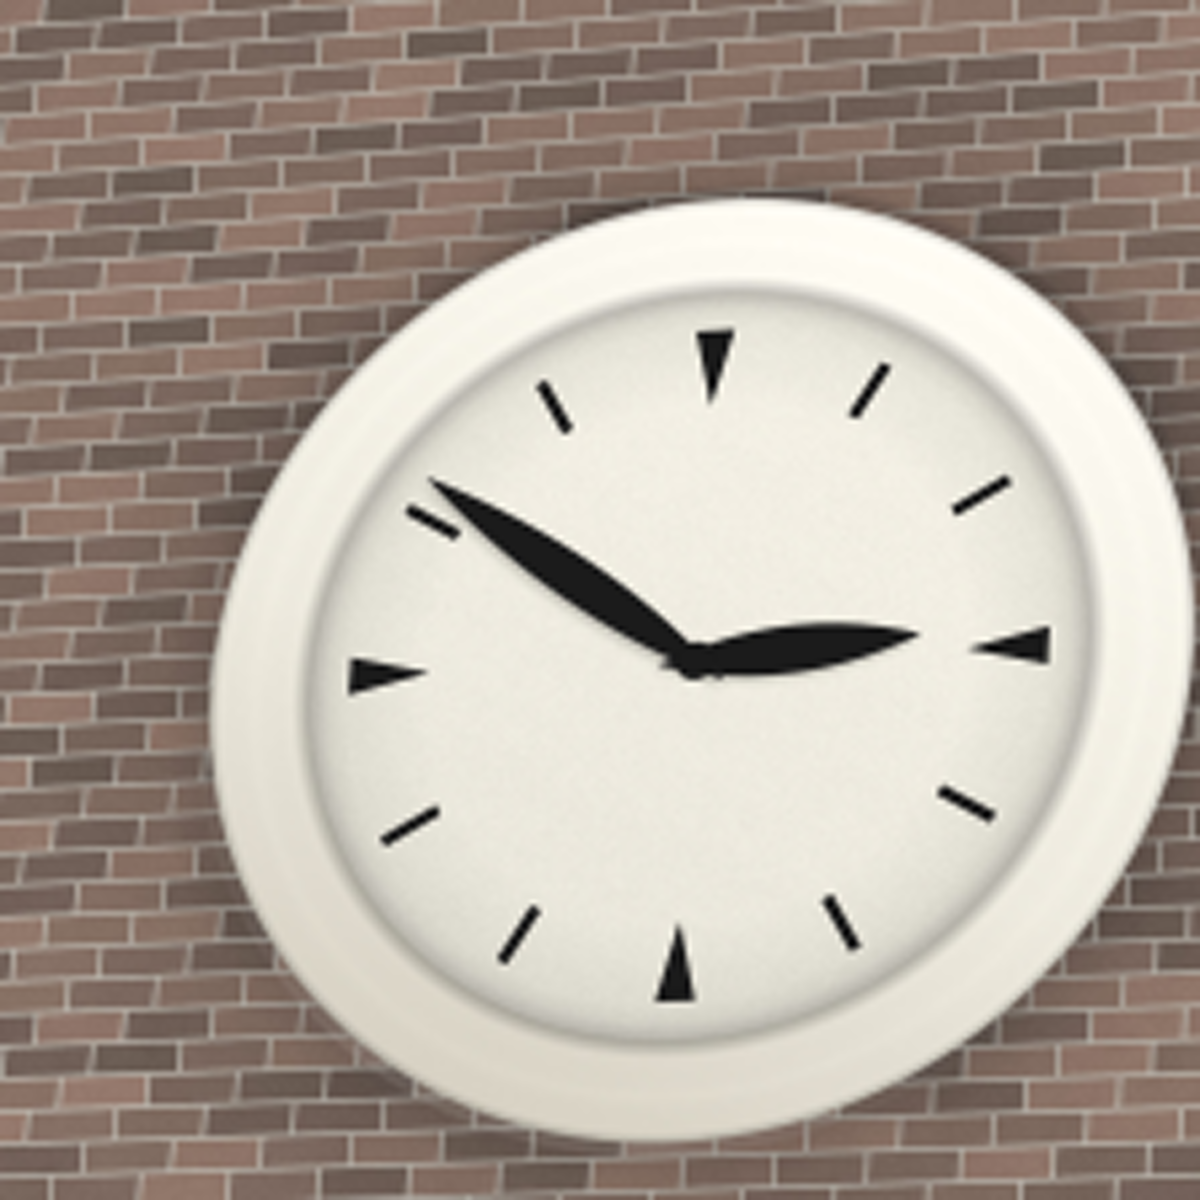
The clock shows 2.51
